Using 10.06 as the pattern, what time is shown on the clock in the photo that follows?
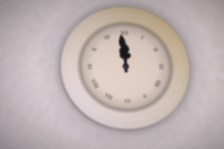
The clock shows 11.59
